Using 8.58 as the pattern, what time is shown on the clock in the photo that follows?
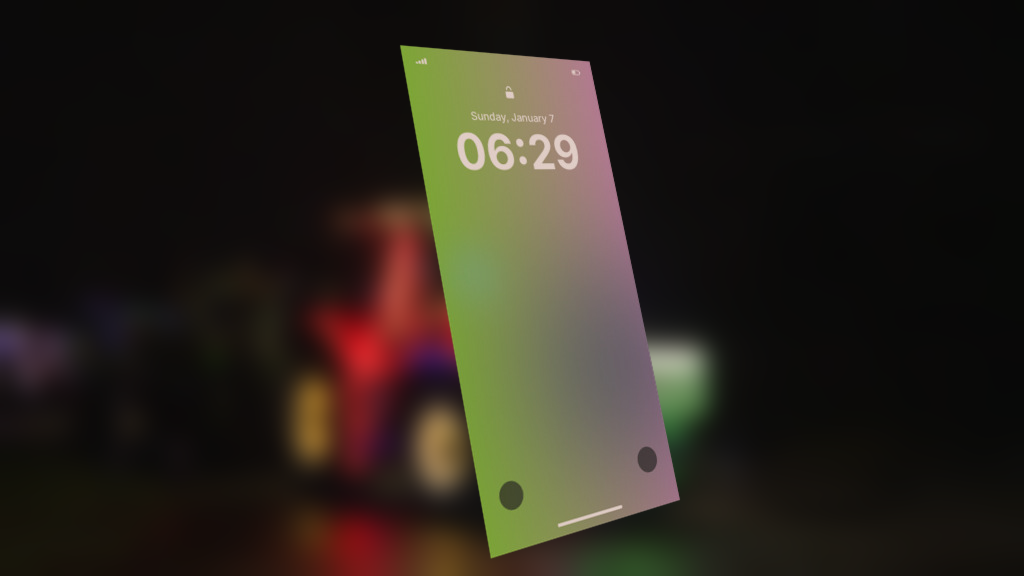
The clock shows 6.29
